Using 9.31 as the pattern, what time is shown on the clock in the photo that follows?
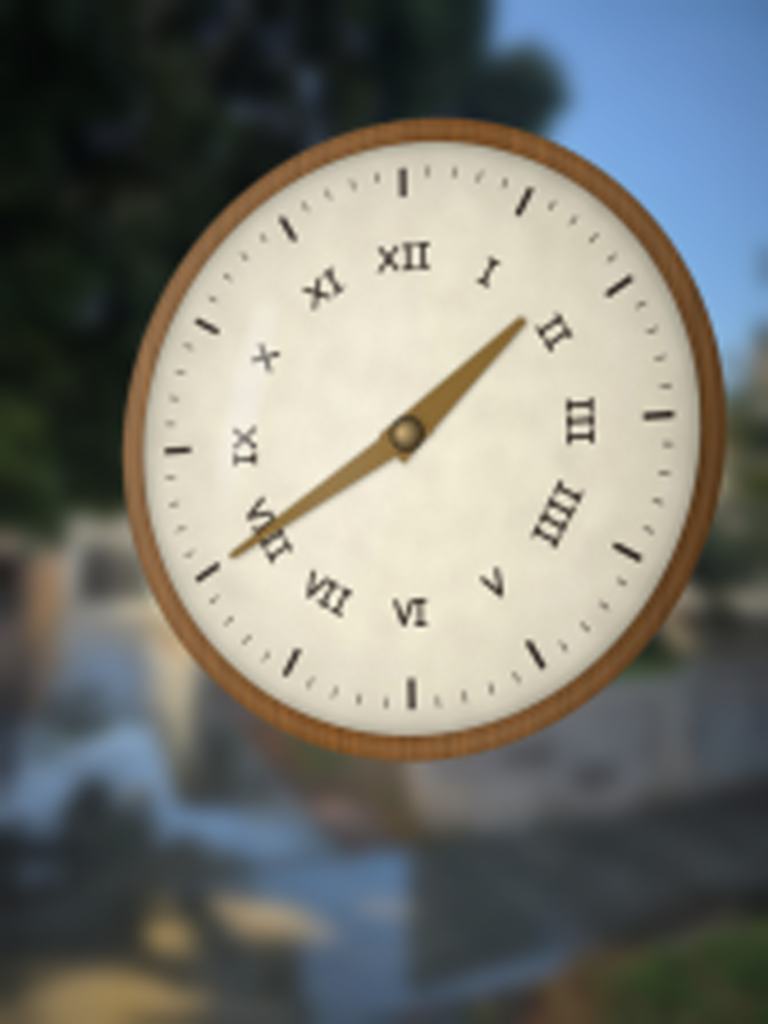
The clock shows 1.40
